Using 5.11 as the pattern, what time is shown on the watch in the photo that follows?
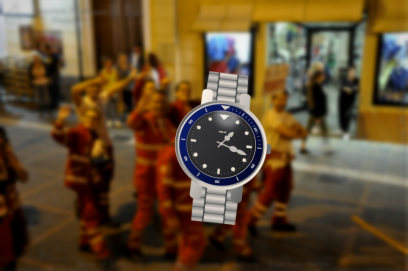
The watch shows 1.18
